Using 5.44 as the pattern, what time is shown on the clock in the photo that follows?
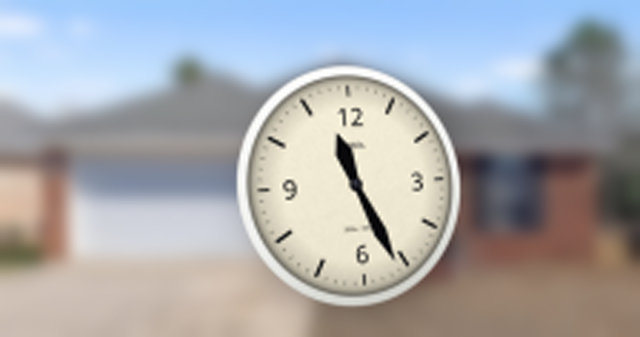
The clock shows 11.26
